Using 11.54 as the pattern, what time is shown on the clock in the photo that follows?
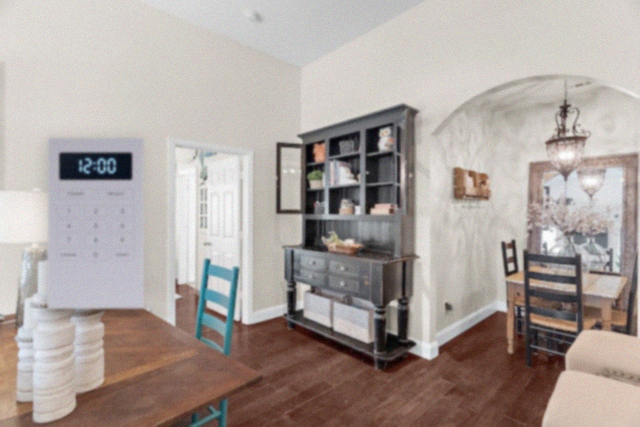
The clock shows 12.00
